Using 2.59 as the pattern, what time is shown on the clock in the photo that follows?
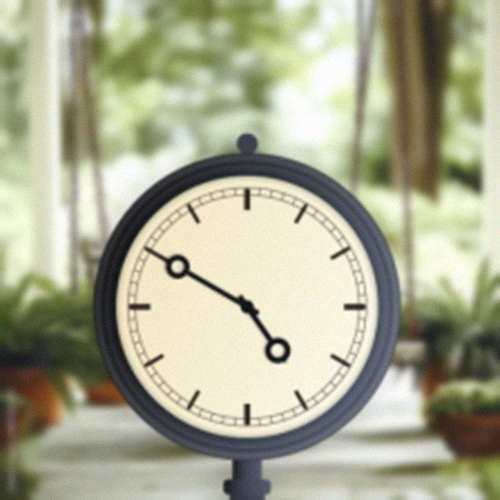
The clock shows 4.50
